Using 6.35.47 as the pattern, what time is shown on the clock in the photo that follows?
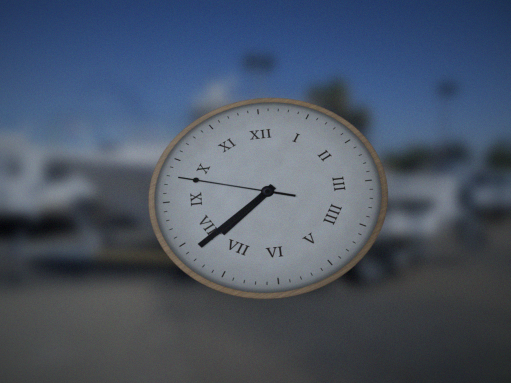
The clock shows 7.38.48
